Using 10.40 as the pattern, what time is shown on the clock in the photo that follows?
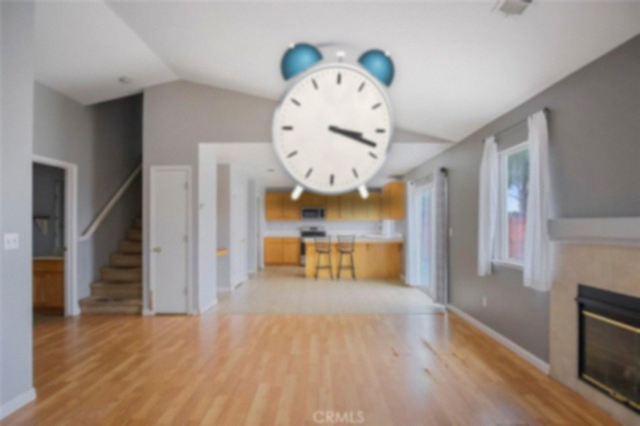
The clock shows 3.18
